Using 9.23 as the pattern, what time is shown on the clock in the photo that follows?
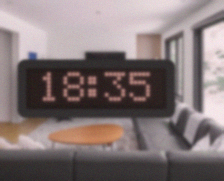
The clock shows 18.35
